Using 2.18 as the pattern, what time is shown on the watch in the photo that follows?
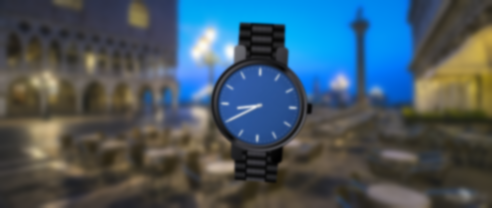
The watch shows 8.40
